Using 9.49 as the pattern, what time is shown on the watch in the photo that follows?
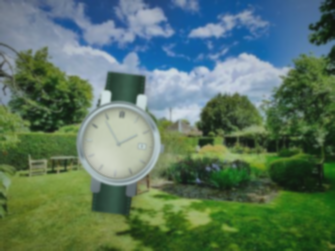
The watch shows 1.54
